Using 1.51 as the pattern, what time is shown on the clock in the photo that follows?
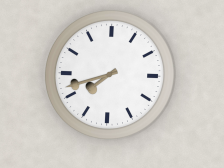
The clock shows 7.42
